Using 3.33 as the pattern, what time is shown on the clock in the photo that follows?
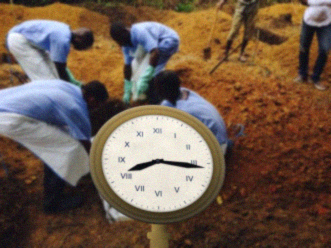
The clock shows 8.16
